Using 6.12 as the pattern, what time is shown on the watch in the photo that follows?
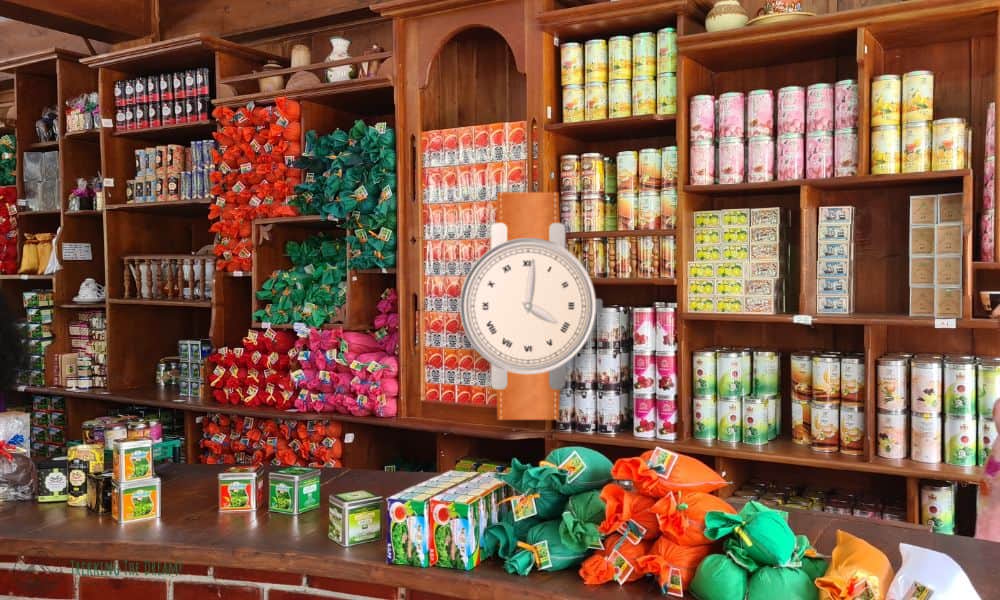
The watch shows 4.01
